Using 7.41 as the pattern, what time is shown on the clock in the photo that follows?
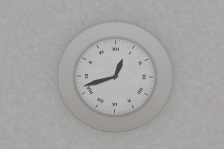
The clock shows 12.42
